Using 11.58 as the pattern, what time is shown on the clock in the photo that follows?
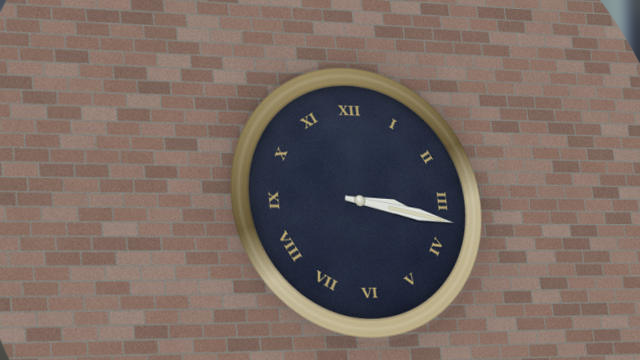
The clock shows 3.17
